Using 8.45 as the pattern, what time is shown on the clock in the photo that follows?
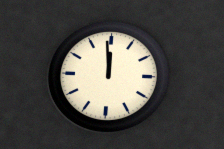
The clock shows 11.59
